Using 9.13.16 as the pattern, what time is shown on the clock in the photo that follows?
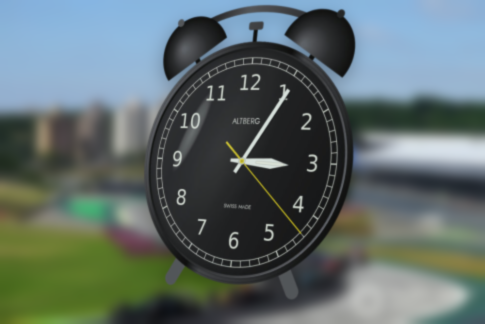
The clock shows 3.05.22
